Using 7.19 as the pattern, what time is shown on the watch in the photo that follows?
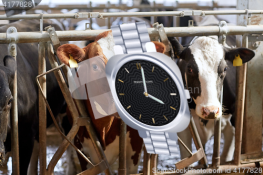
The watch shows 4.01
